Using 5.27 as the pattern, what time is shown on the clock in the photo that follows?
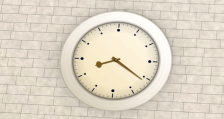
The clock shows 8.21
